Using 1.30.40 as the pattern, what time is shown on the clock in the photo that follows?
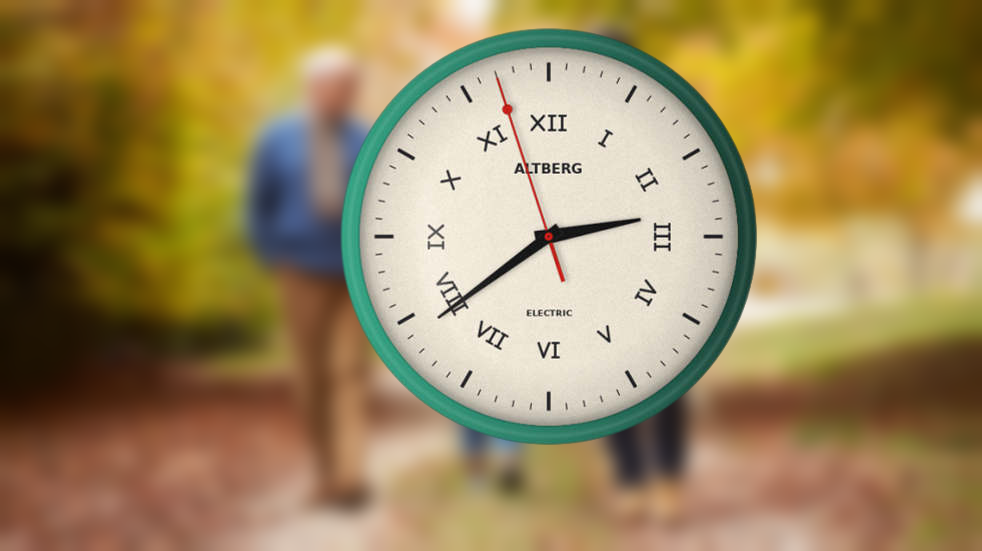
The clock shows 2.38.57
